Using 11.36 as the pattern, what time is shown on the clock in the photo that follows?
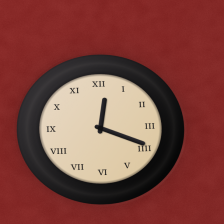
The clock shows 12.19
